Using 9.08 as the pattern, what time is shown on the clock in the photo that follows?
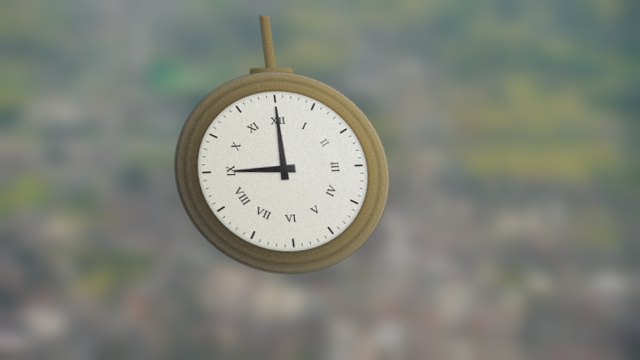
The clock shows 9.00
